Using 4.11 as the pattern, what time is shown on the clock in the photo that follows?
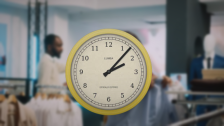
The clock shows 2.07
